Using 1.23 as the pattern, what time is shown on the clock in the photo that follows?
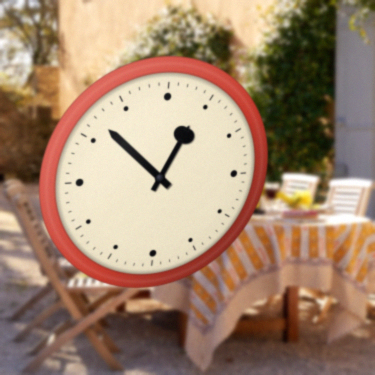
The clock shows 12.52
